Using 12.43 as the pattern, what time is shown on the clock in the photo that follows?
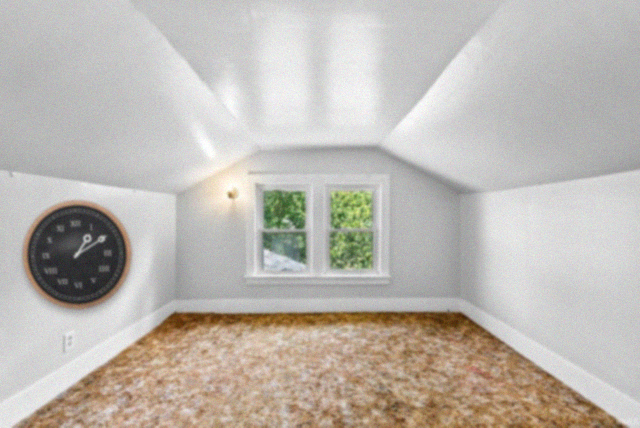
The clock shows 1.10
